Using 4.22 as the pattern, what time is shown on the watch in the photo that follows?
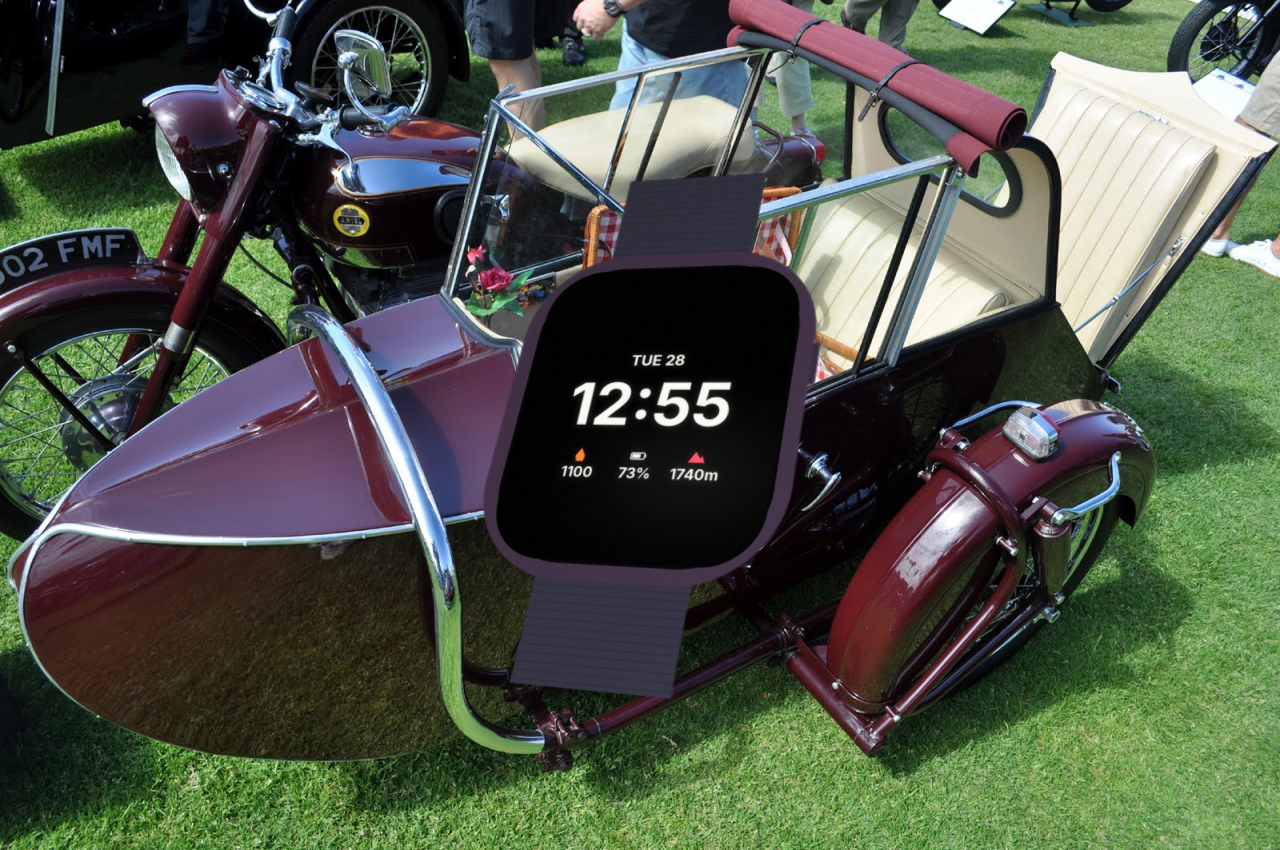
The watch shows 12.55
